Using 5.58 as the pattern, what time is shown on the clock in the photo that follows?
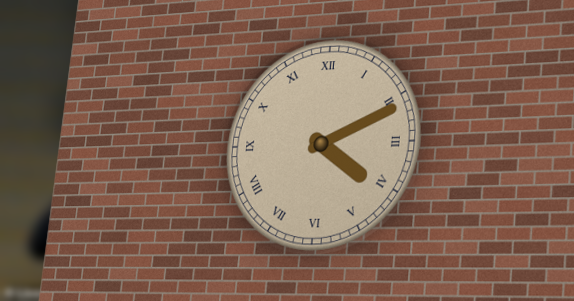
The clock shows 4.11
